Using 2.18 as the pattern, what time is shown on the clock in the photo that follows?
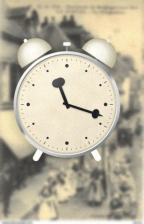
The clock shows 11.18
